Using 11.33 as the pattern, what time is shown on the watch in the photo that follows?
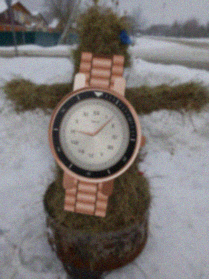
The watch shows 9.07
